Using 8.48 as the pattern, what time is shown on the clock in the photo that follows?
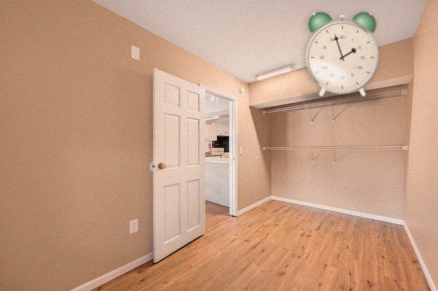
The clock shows 1.57
